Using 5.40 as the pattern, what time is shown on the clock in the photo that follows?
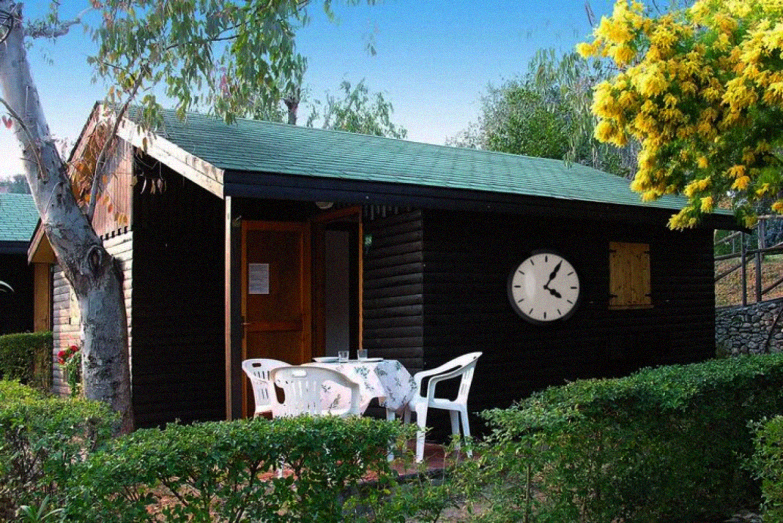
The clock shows 4.05
